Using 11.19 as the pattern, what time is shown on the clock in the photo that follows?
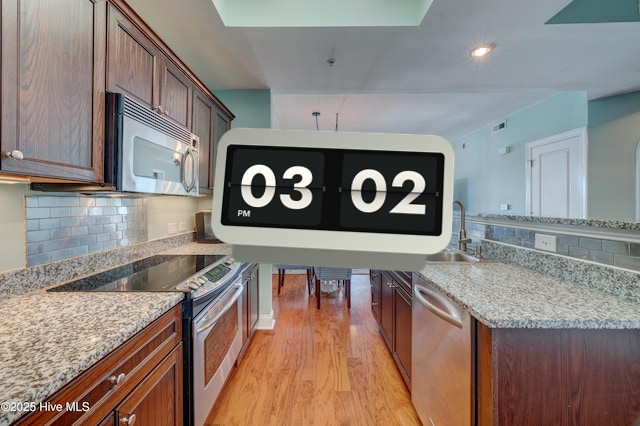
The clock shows 3.02
